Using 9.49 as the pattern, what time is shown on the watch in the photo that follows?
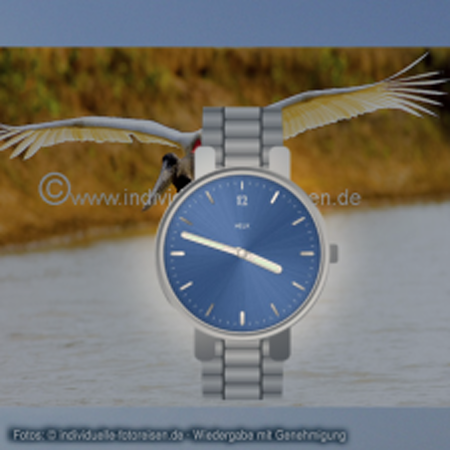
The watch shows 3.48
